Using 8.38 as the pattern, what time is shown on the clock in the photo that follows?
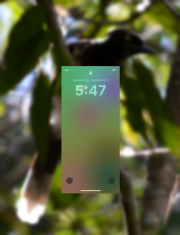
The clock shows 5.47
